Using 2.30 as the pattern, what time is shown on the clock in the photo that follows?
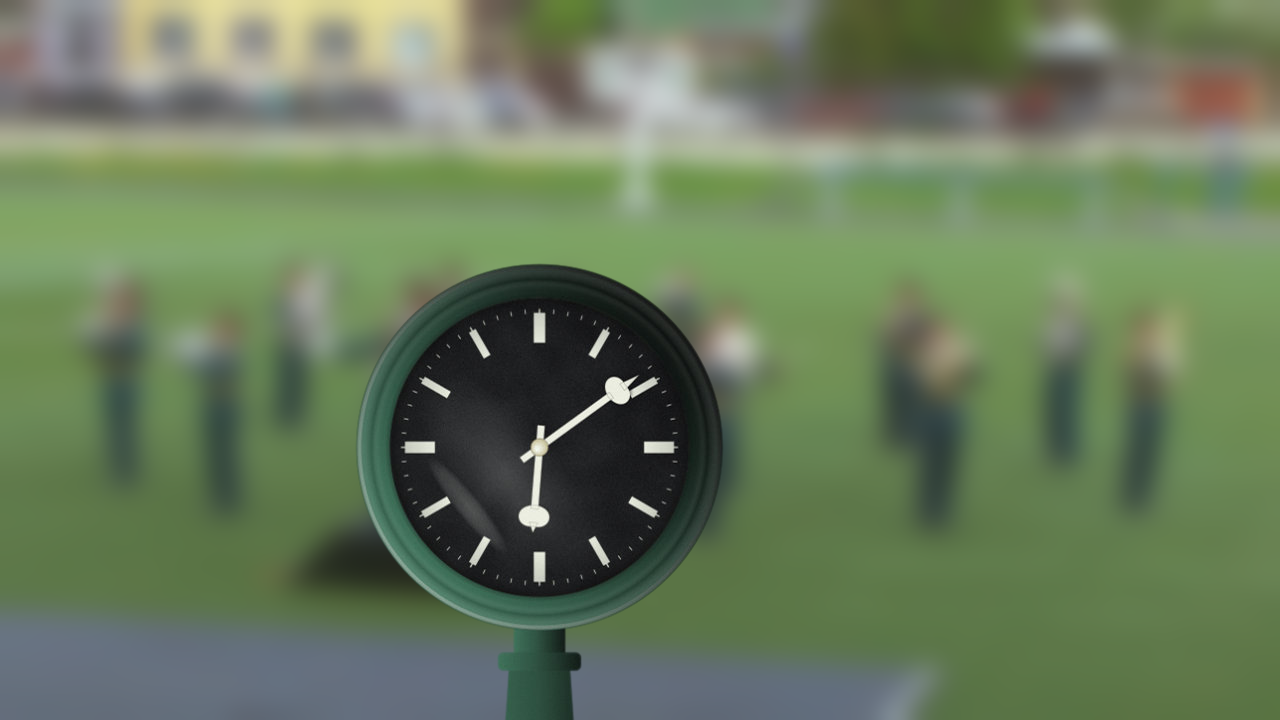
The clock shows 6.09
